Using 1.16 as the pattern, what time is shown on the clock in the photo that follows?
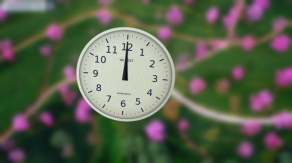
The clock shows 12.00
